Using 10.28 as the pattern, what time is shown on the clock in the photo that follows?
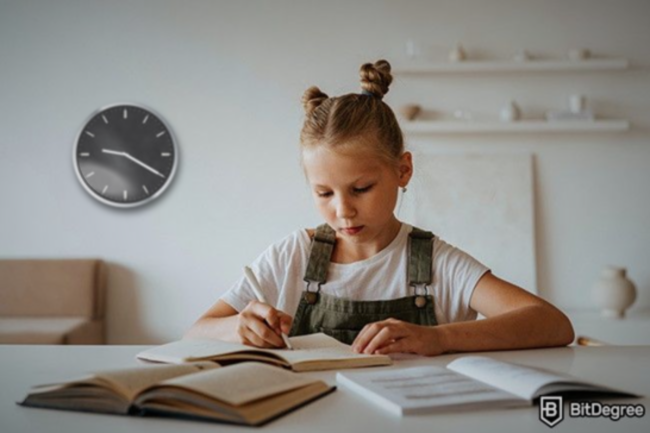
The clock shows 9.20
